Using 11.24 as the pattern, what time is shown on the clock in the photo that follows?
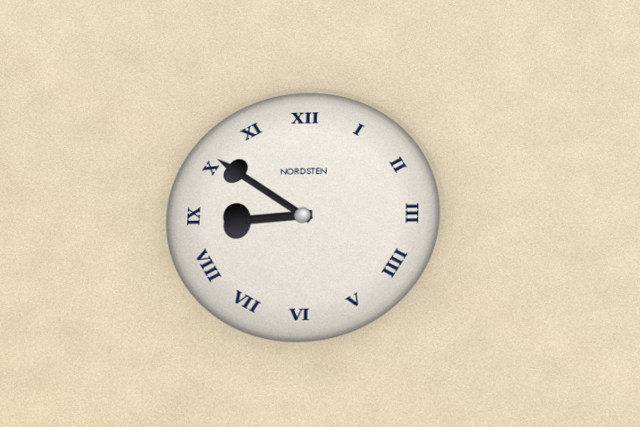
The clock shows 8.51
